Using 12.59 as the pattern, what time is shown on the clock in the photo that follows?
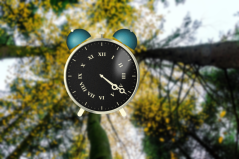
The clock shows 4.21
